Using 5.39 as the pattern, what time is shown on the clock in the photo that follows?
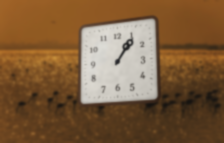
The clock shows 1.06
